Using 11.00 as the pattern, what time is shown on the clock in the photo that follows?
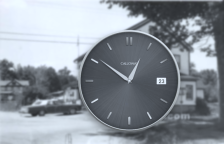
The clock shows 12.51
